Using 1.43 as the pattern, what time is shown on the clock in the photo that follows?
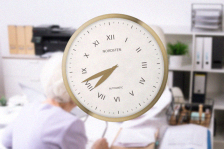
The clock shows 7.42
